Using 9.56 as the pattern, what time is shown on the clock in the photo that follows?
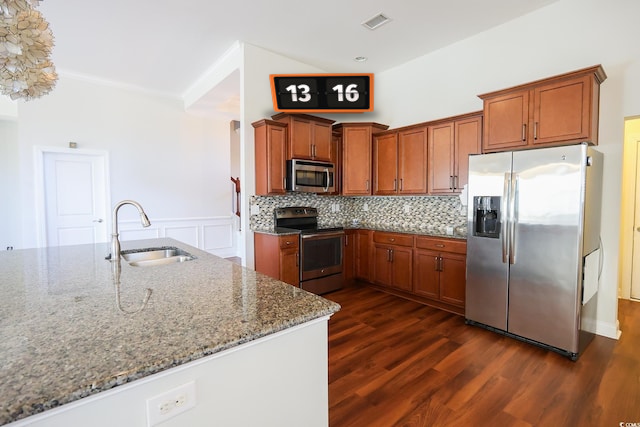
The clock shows 13.16
